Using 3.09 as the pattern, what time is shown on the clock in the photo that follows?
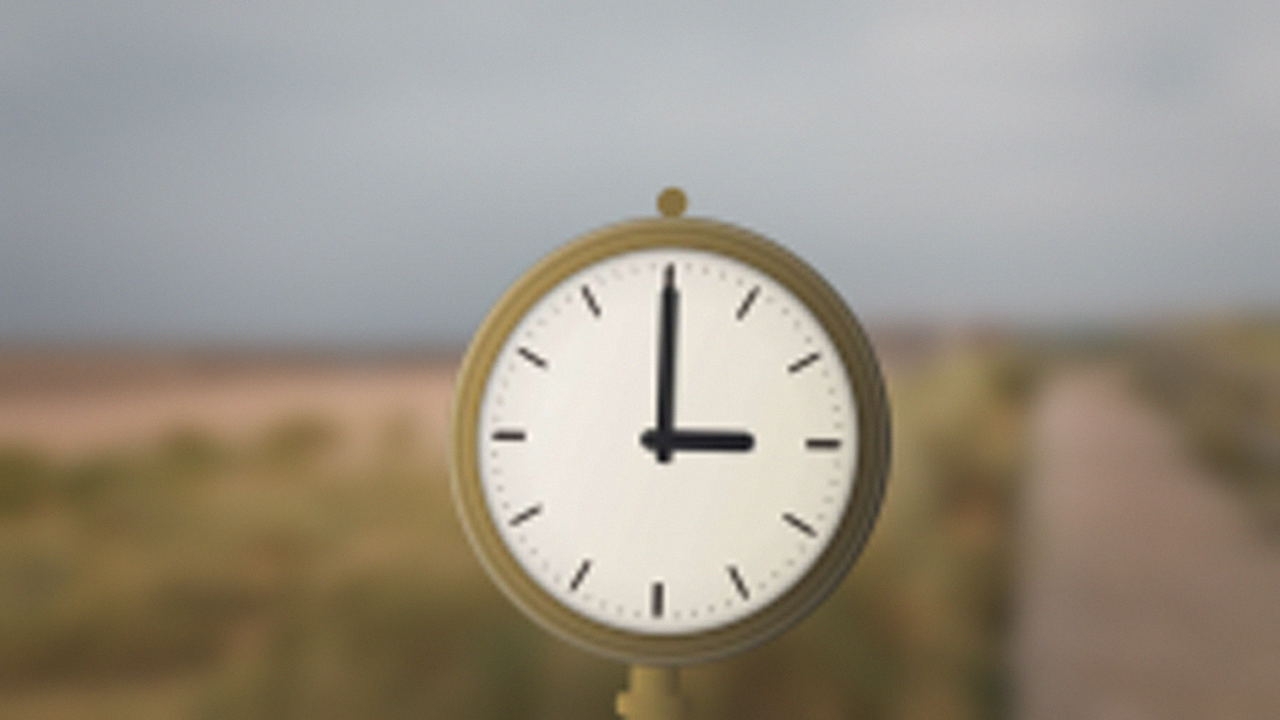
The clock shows 3.00
